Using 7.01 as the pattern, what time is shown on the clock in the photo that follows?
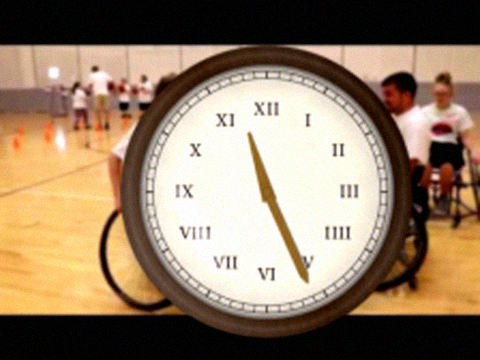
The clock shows 11.26
